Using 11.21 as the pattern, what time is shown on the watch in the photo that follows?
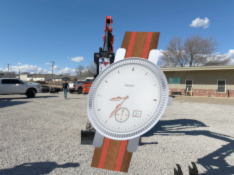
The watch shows 8.35
